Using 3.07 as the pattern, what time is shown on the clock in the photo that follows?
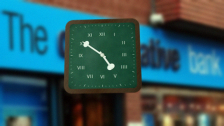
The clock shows 4.51
